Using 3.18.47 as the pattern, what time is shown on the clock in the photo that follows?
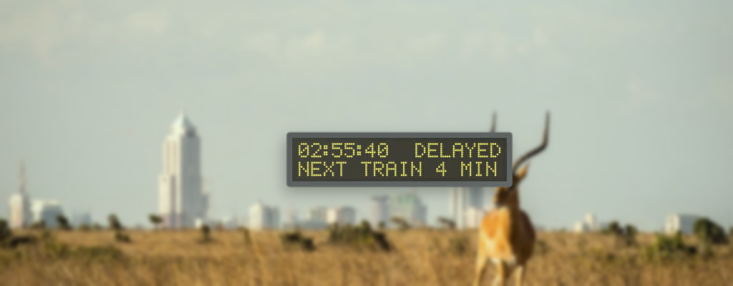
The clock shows 2.55.40
